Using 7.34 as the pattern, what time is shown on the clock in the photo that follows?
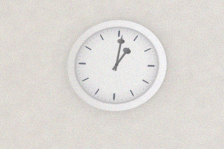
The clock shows 1.01
